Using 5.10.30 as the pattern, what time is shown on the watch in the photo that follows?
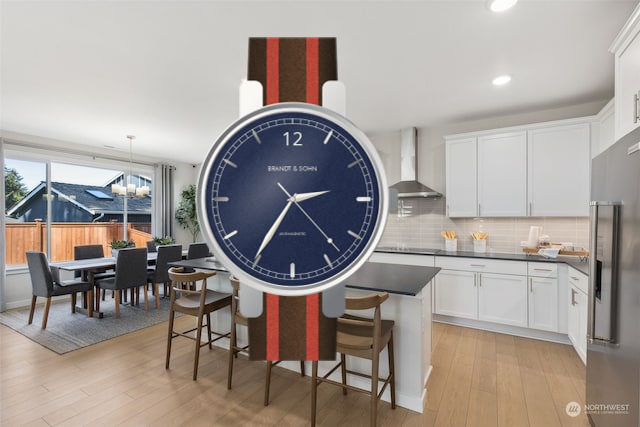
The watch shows 2.35.23
